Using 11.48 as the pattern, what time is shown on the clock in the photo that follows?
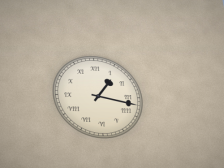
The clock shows 1.17
